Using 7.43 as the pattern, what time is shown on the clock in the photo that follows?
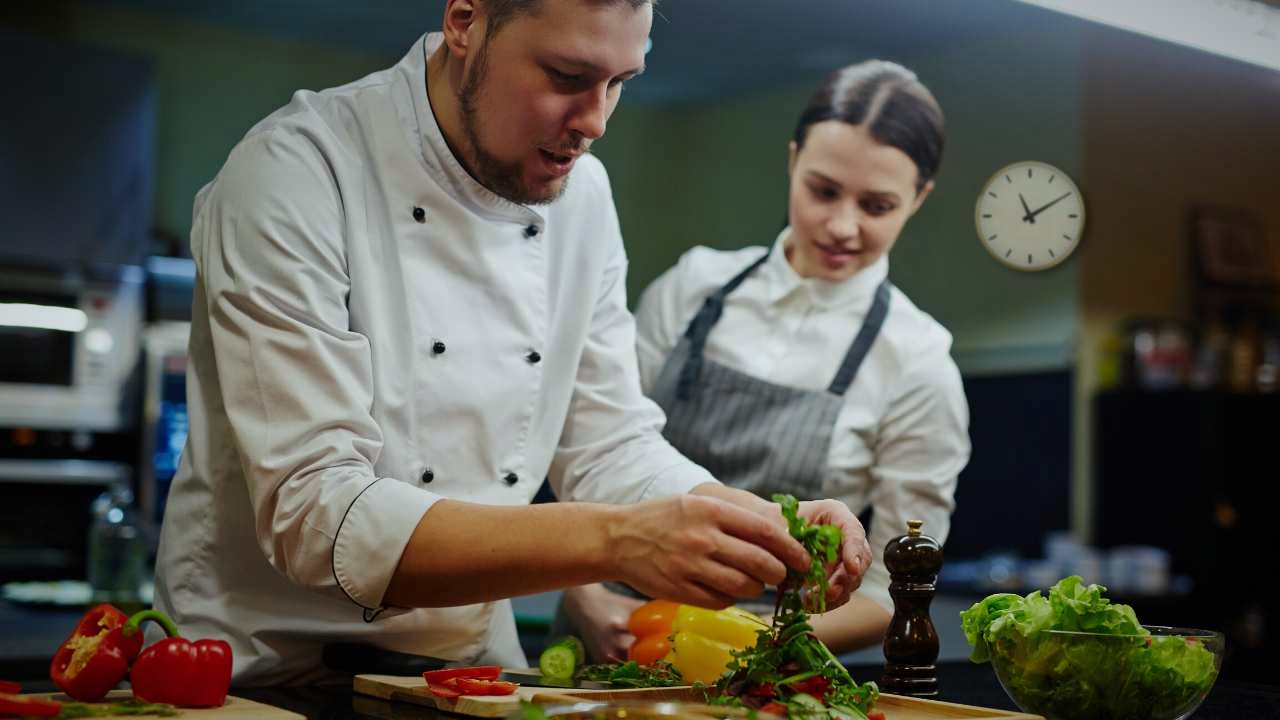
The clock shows 11.10
